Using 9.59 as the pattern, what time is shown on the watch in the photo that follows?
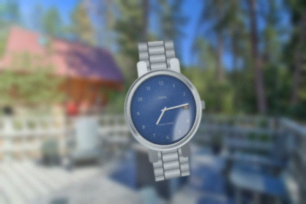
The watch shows 7.14
